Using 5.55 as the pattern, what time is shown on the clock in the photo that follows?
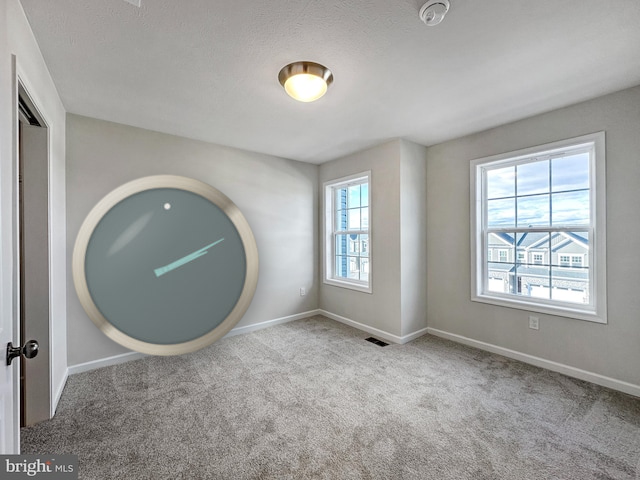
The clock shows 2.10
